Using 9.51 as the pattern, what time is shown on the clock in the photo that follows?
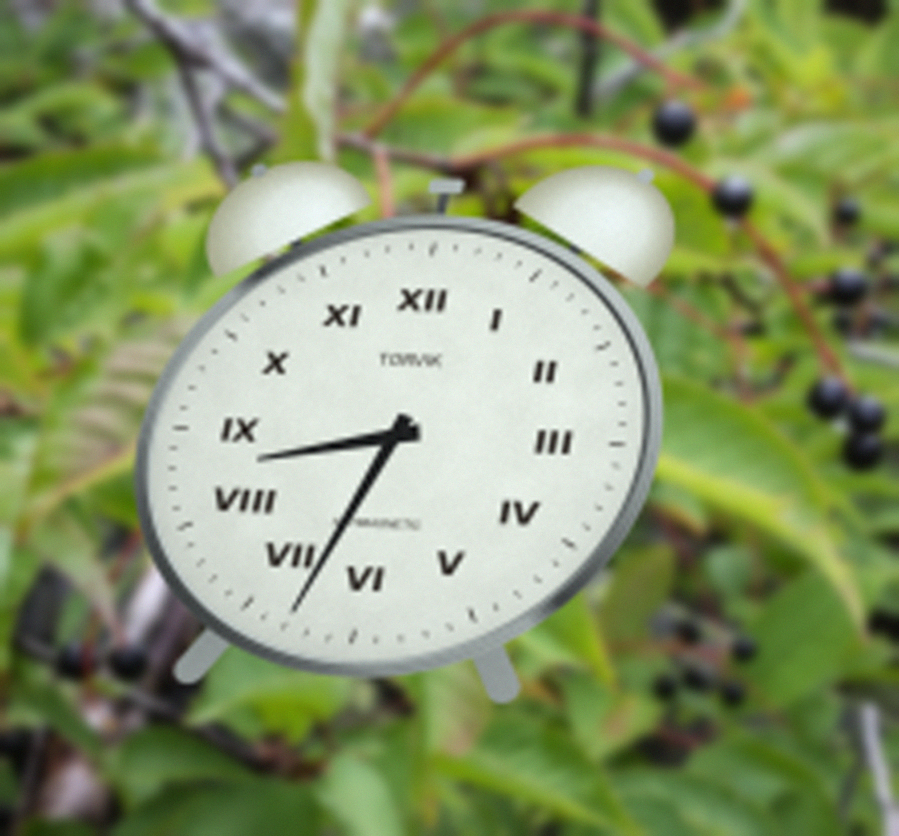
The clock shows 8.33
